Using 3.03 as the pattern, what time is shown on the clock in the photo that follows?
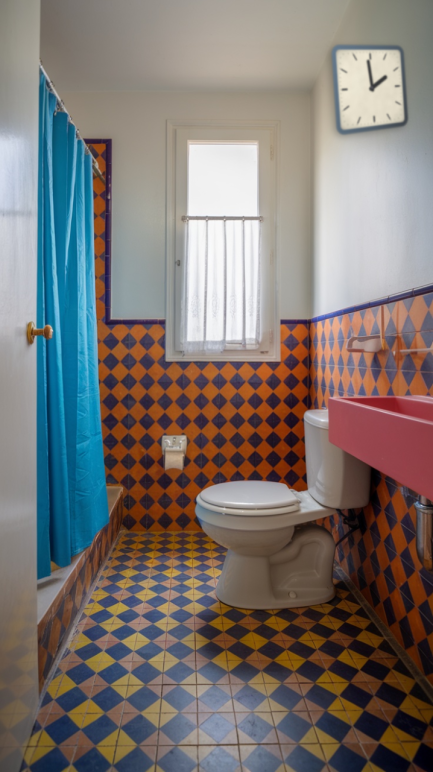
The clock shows 1.59
